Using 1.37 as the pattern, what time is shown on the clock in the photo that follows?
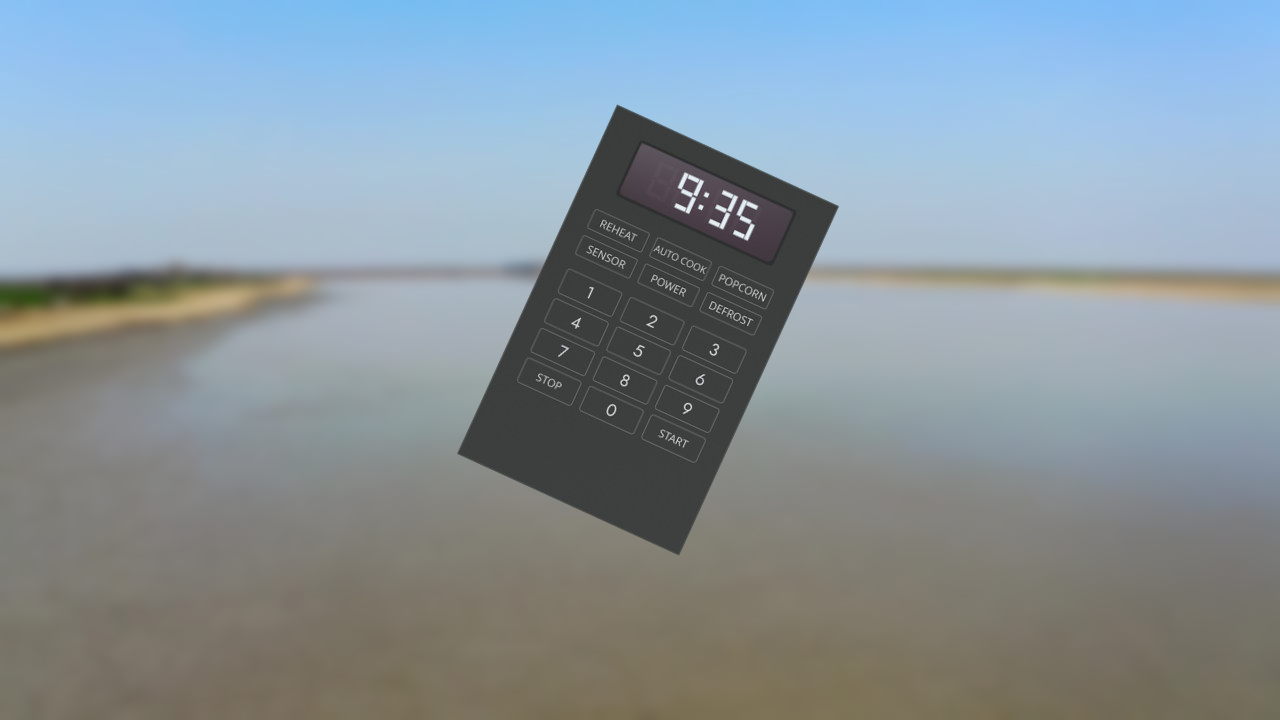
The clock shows 9.35
